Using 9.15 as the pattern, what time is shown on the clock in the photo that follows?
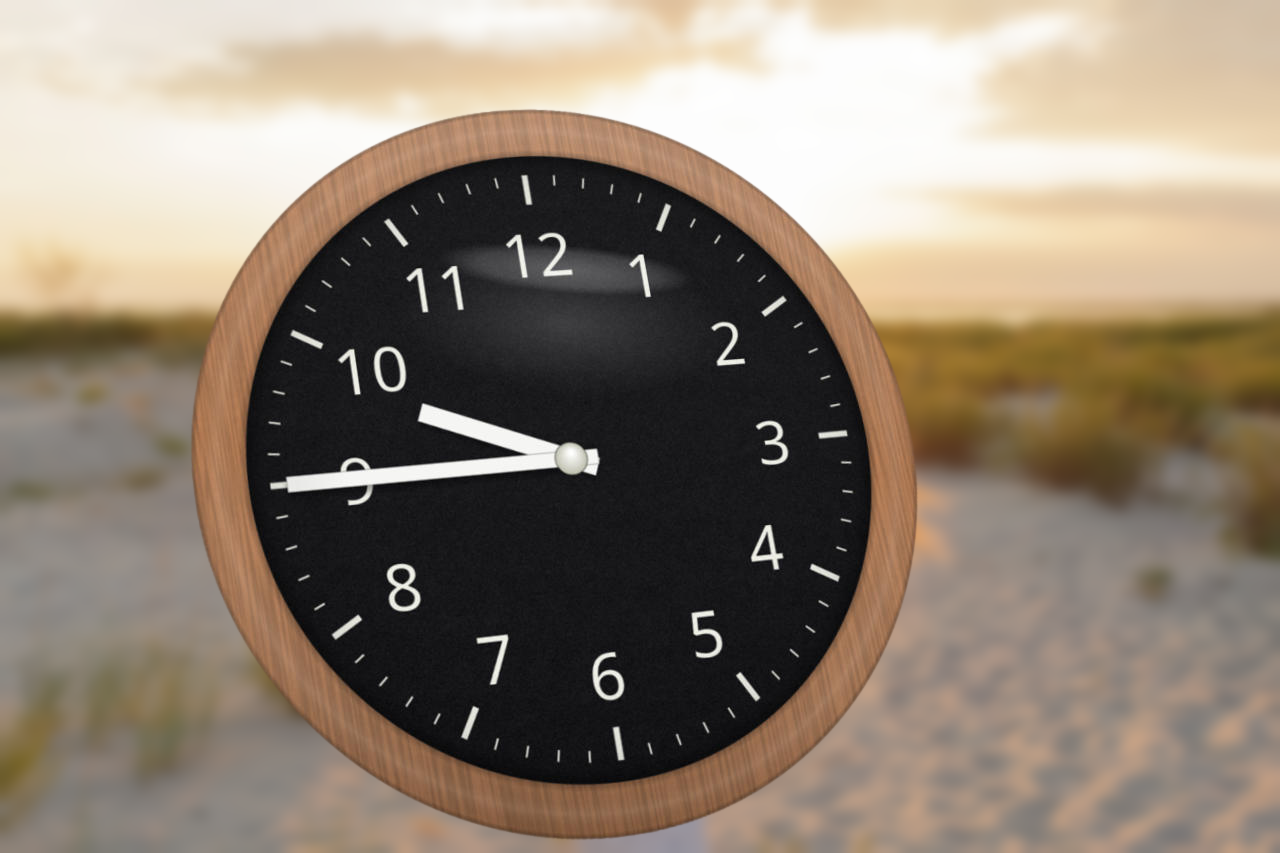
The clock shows 9.45
